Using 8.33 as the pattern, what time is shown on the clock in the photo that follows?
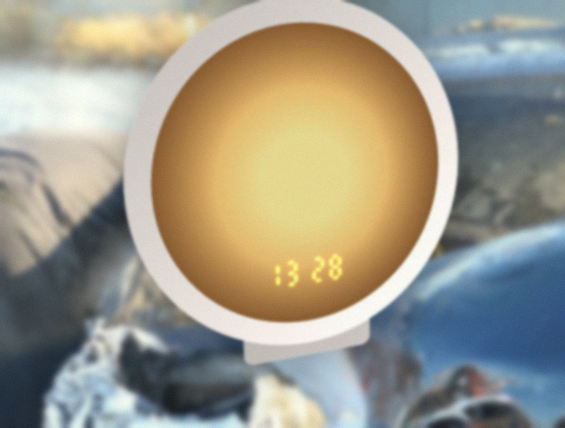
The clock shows 13.28
